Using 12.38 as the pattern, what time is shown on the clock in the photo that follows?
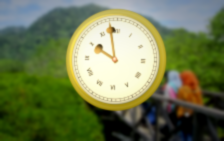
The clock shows 9.58
